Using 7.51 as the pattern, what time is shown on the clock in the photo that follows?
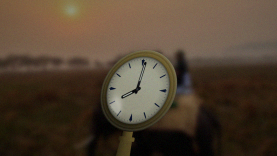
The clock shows 8.01
